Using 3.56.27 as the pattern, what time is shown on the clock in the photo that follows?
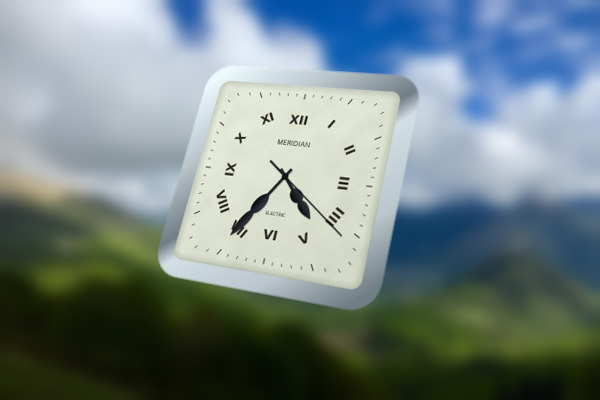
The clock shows 4.35.21
